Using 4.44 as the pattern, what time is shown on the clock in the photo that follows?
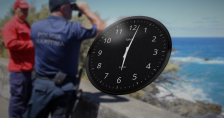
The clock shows 6.02
